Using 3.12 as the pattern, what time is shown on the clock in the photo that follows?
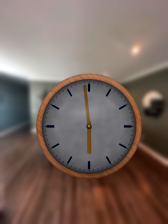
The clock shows 5.59
